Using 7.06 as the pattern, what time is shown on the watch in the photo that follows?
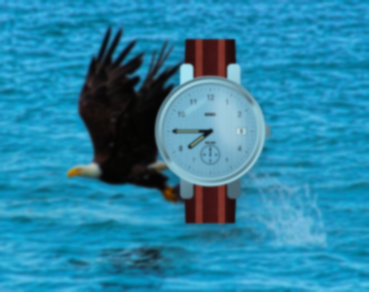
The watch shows 7.45
